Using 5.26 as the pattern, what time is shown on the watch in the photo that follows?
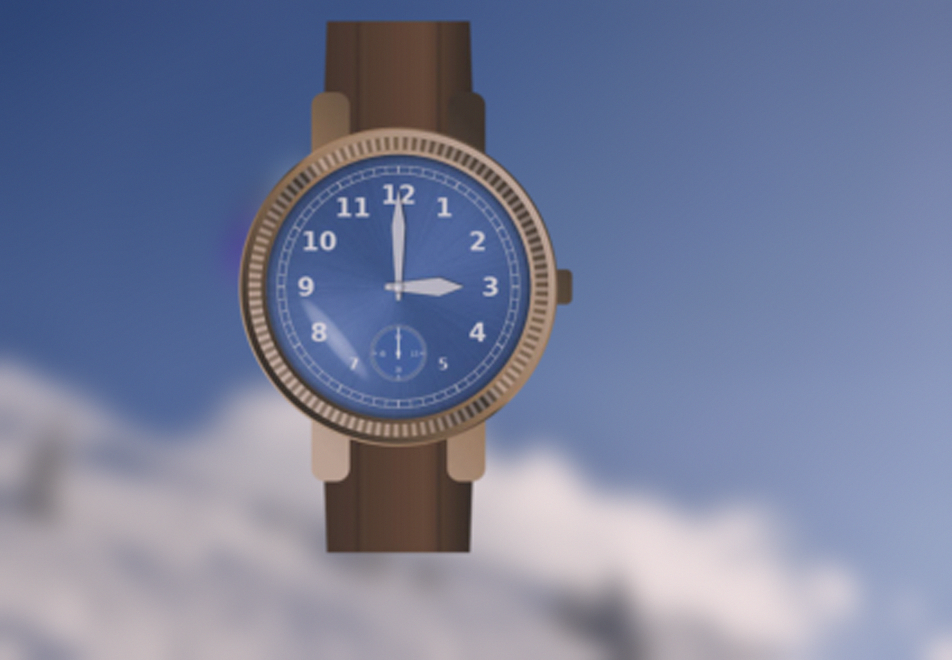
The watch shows 3.00
